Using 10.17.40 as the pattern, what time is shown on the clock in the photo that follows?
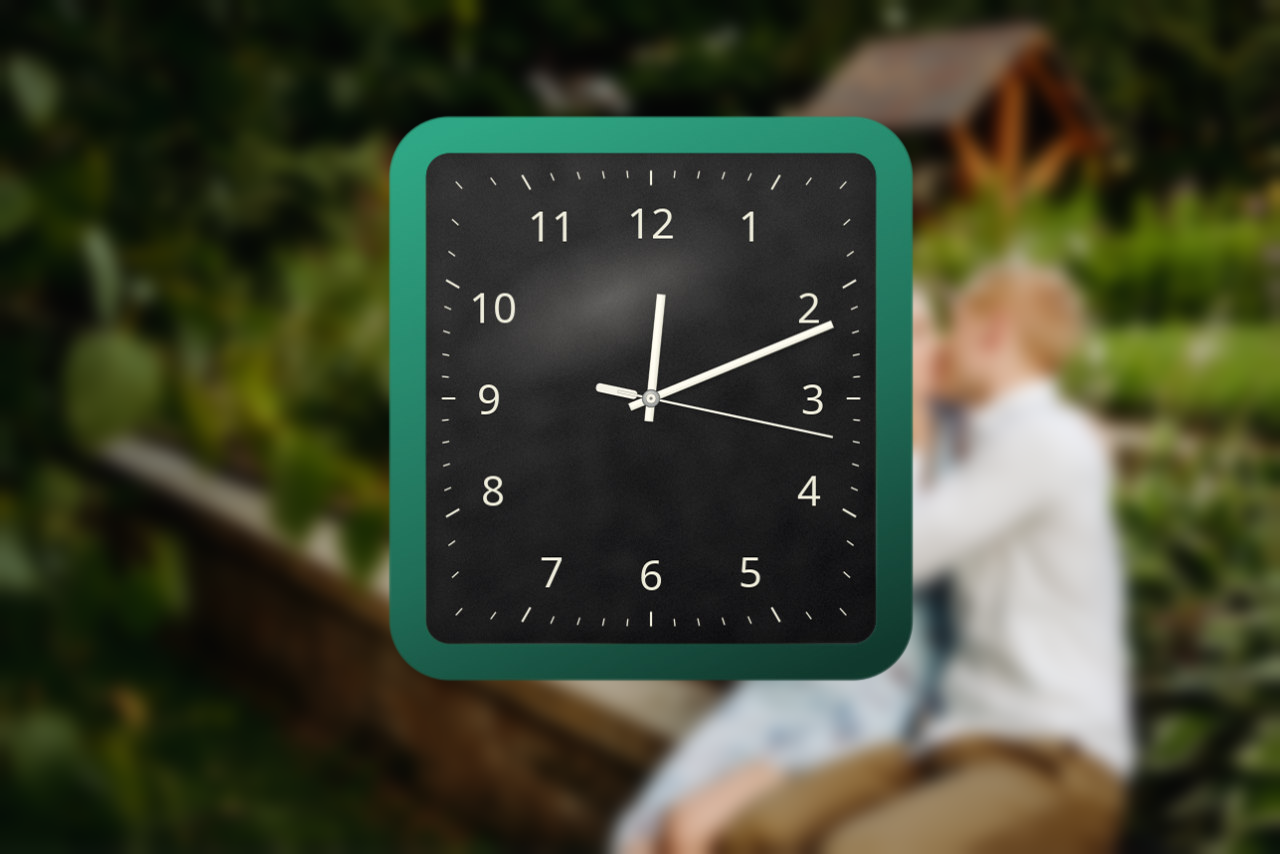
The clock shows 12.11.17
